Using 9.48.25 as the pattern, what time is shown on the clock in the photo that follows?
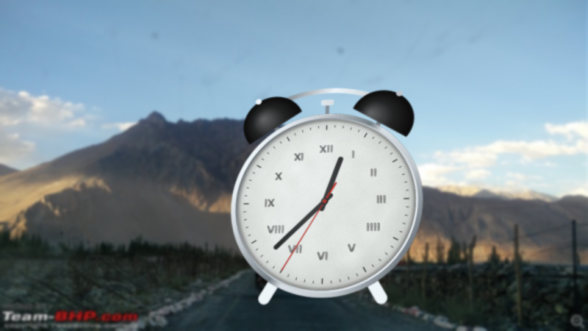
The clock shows 12.37.35
